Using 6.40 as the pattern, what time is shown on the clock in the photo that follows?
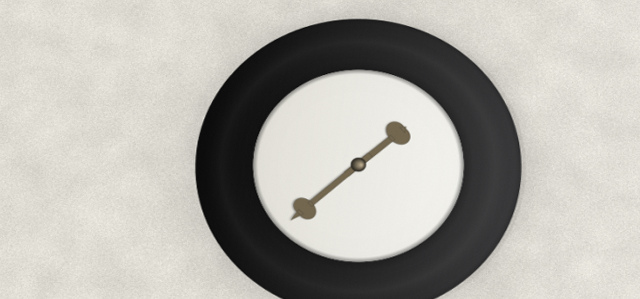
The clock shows 1.38
